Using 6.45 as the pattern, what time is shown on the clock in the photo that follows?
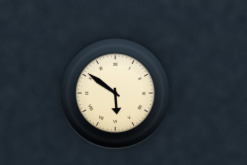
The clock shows 5.51
